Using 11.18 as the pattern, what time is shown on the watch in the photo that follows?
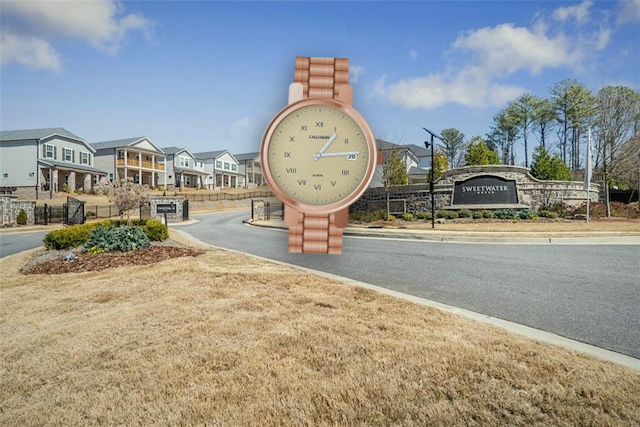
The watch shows 1.14
